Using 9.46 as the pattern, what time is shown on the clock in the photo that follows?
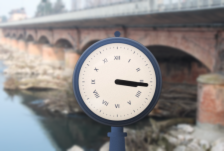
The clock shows 3.16
